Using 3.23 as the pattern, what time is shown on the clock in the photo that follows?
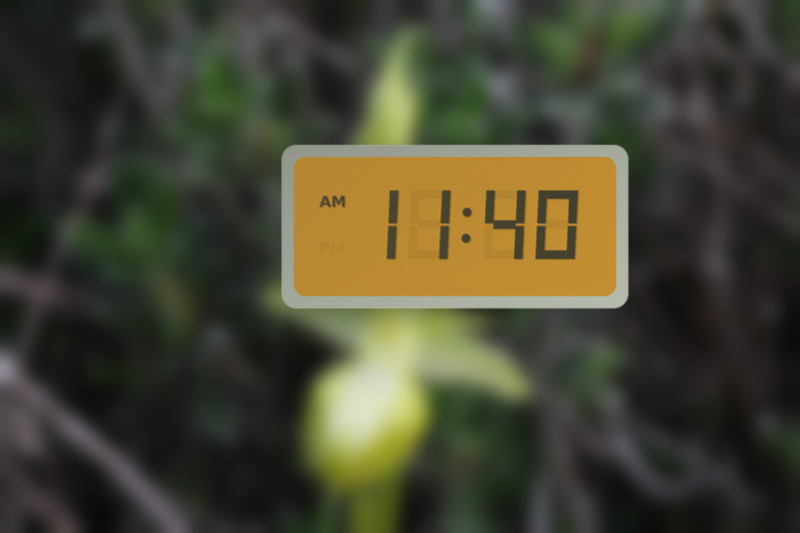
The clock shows 11.40
